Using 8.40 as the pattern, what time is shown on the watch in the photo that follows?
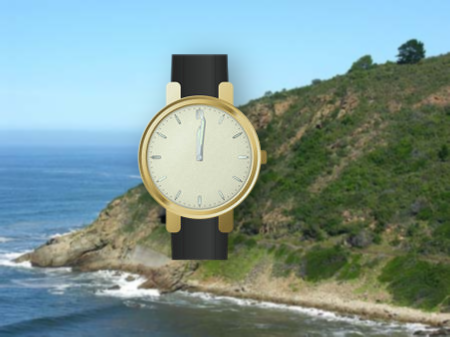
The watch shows 12.01
